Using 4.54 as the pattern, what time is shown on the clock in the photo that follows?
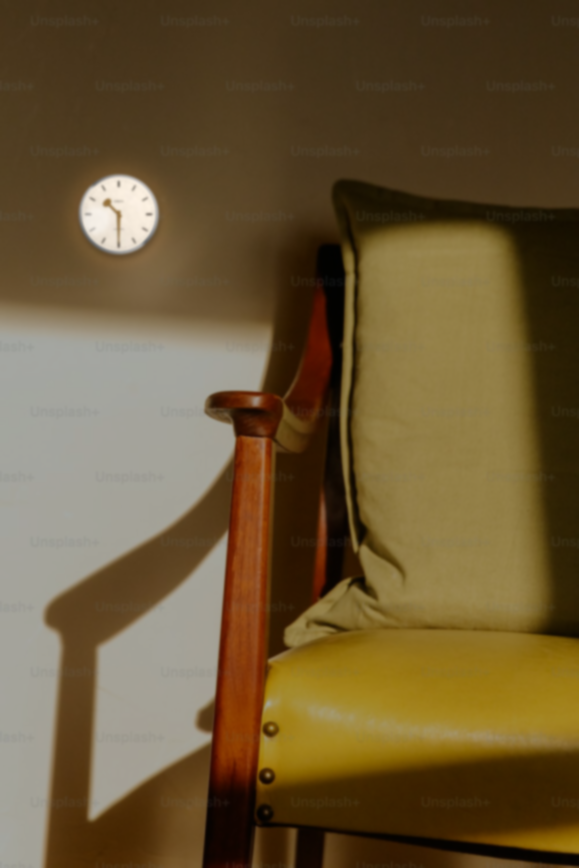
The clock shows 10.30
